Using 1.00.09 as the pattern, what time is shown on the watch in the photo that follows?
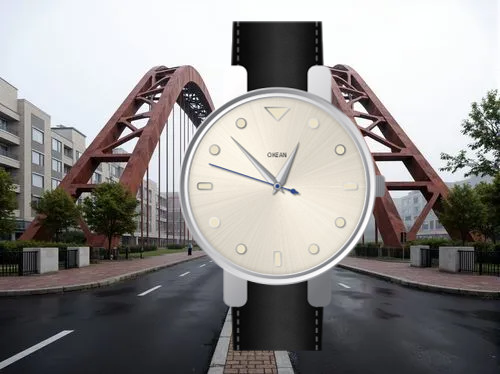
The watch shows 12.52.48
